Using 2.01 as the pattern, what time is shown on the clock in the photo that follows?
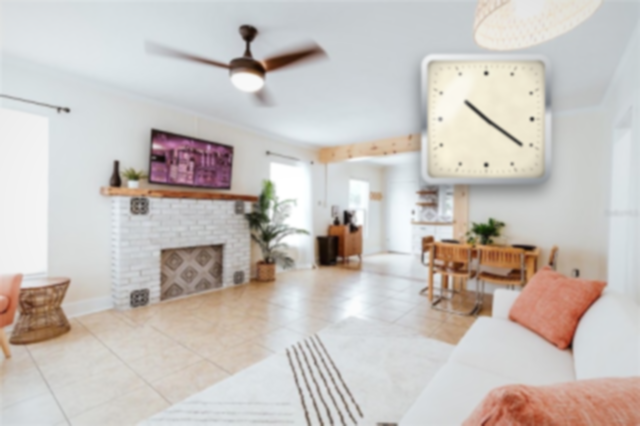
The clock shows 10.21
